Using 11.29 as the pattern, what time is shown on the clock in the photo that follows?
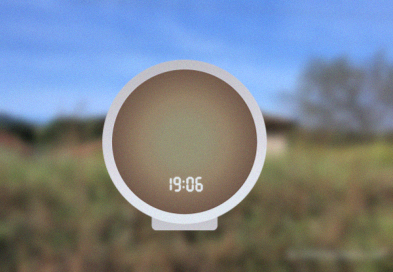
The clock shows 19.06
